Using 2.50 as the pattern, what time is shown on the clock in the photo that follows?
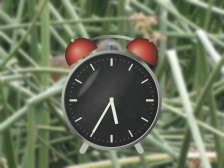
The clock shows 5.35
